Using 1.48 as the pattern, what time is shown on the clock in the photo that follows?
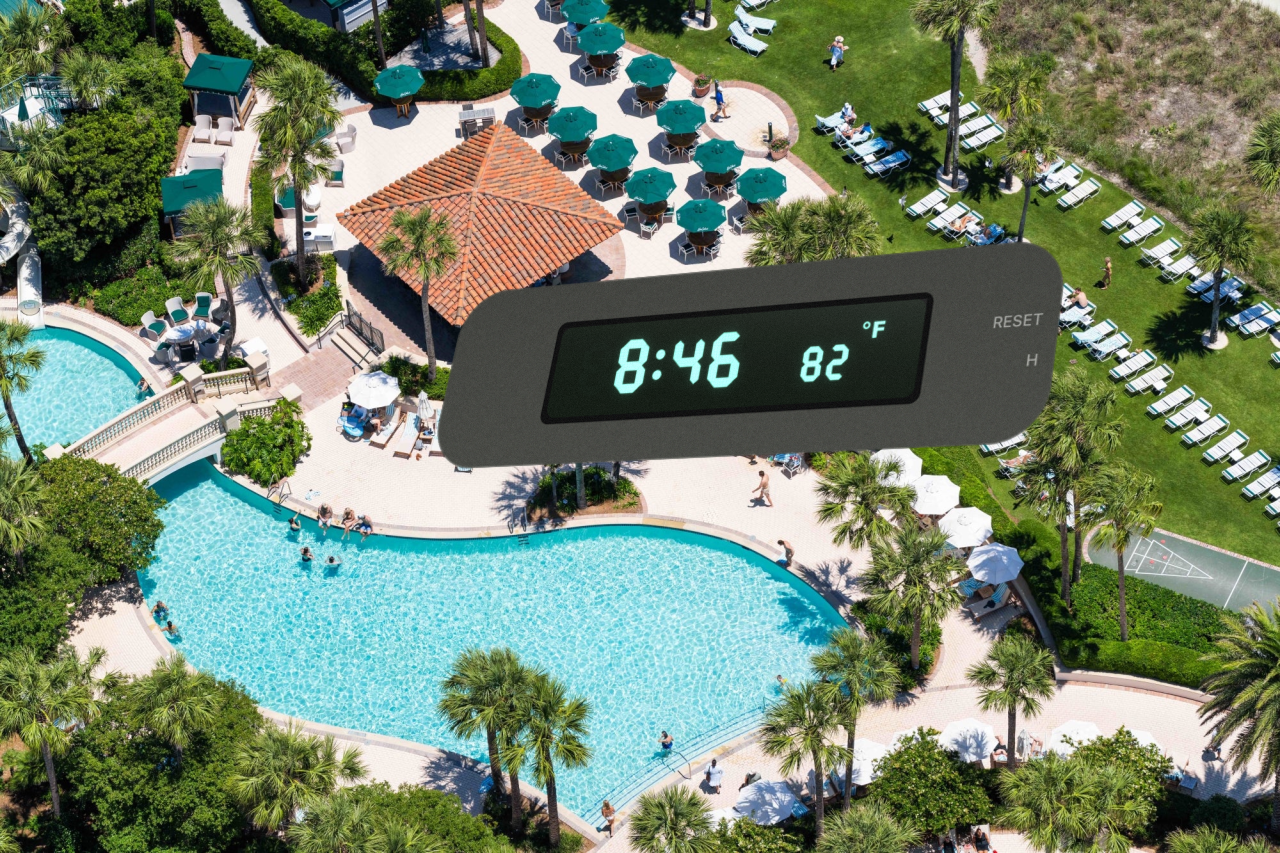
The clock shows 8.46
